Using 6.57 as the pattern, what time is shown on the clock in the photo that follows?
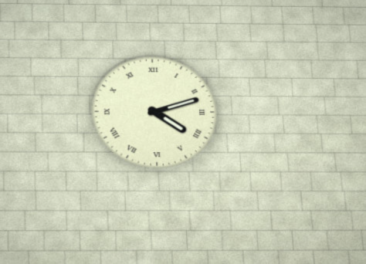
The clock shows 4.12
